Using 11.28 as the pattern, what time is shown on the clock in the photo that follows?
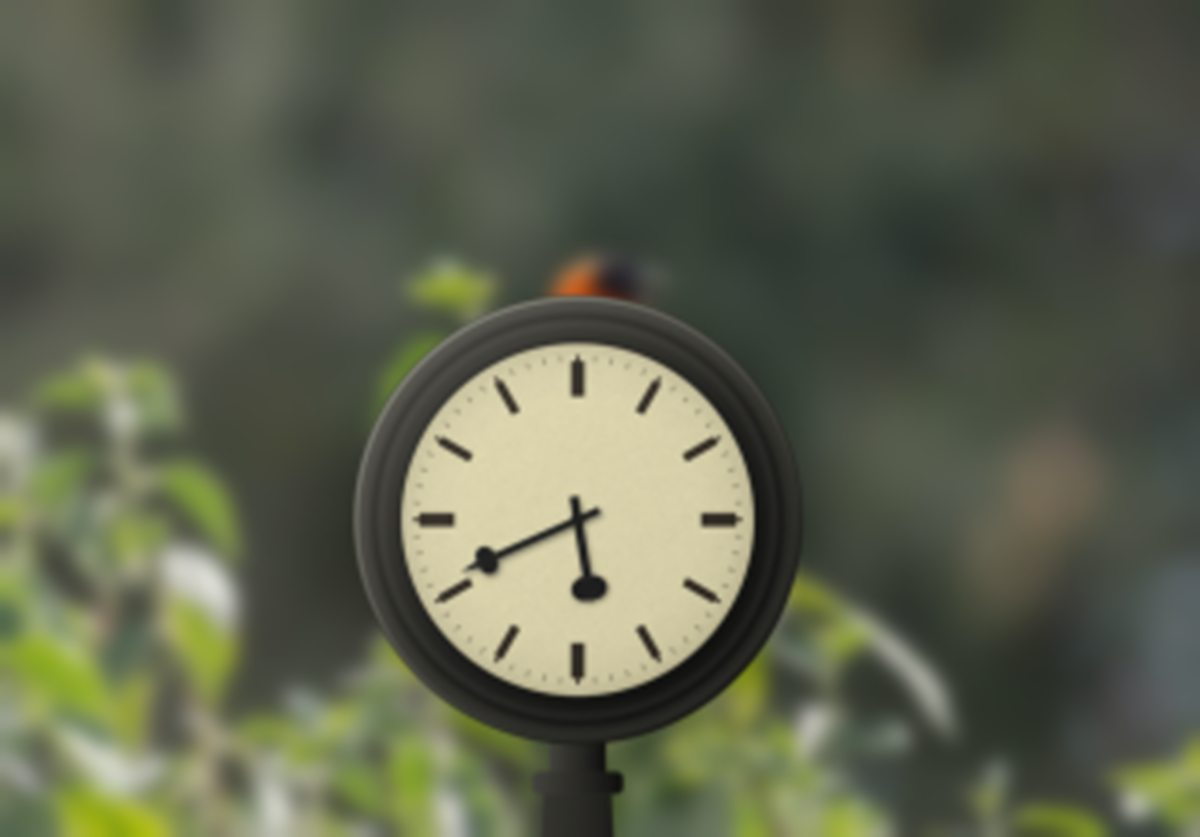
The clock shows 5.41
